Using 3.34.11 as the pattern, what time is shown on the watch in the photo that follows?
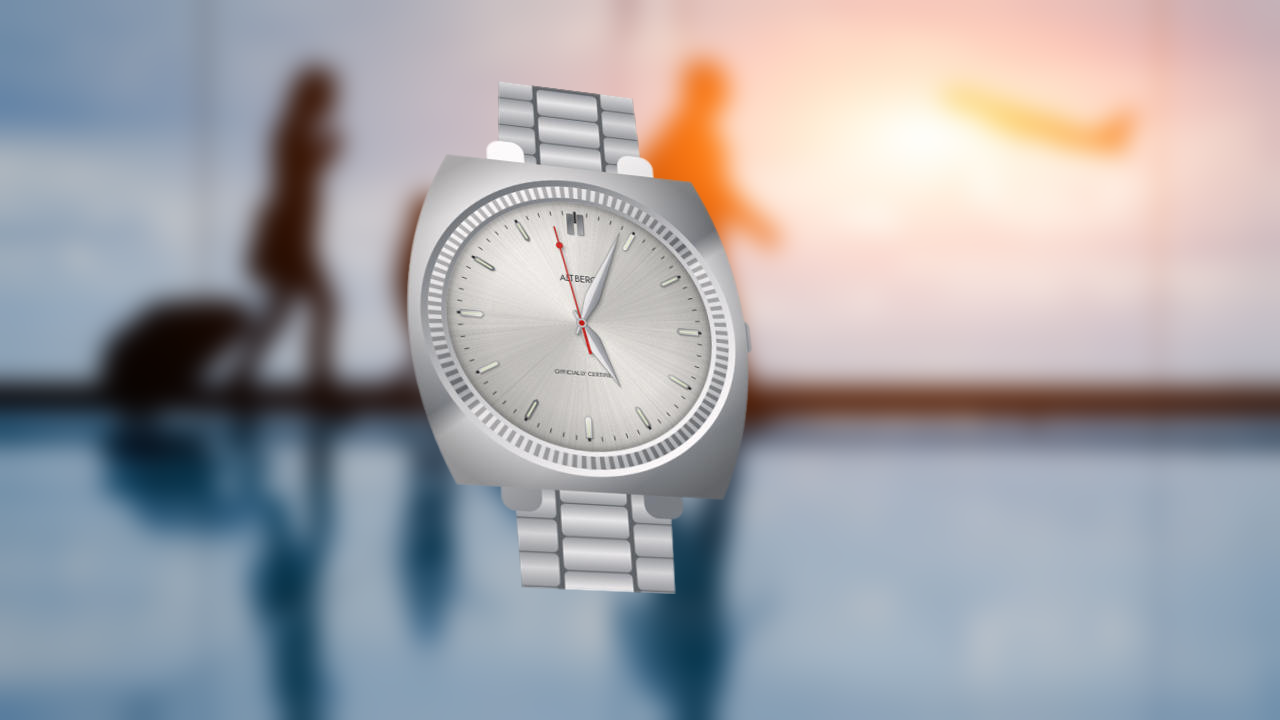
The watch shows 5.03.58
